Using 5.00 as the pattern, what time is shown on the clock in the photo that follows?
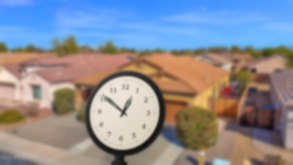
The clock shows 12.51
